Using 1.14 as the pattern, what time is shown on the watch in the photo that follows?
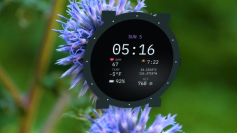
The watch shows 5.16
